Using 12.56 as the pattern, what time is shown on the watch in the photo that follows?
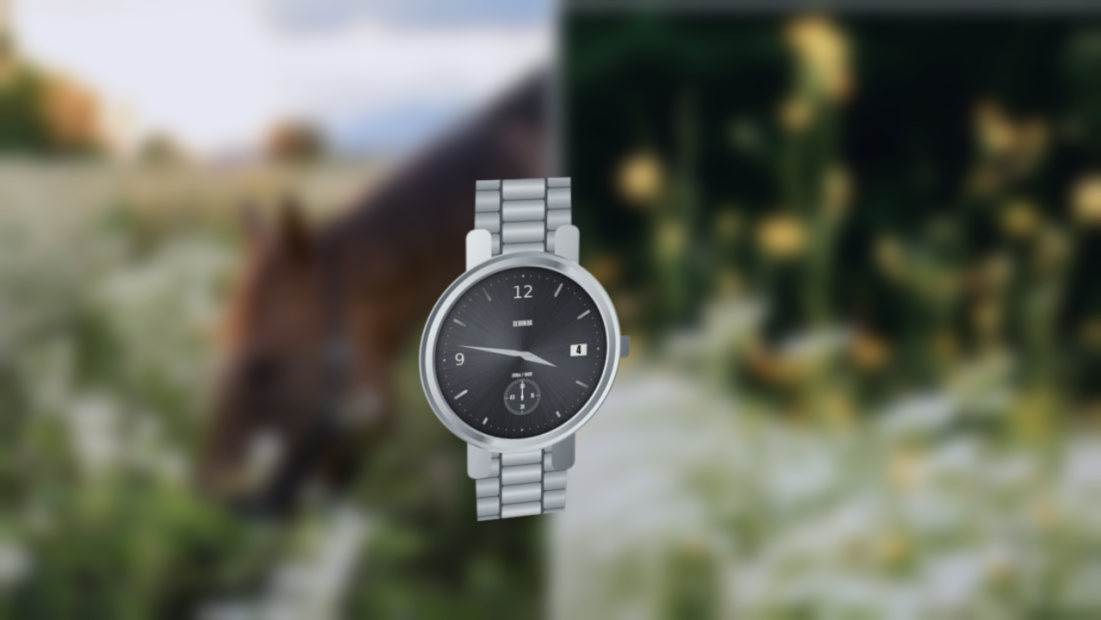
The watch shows 3.47
